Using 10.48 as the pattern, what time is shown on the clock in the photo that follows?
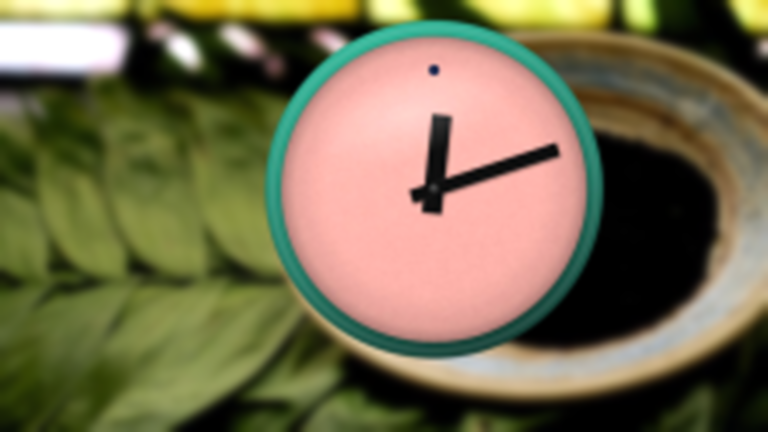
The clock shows 12.12
